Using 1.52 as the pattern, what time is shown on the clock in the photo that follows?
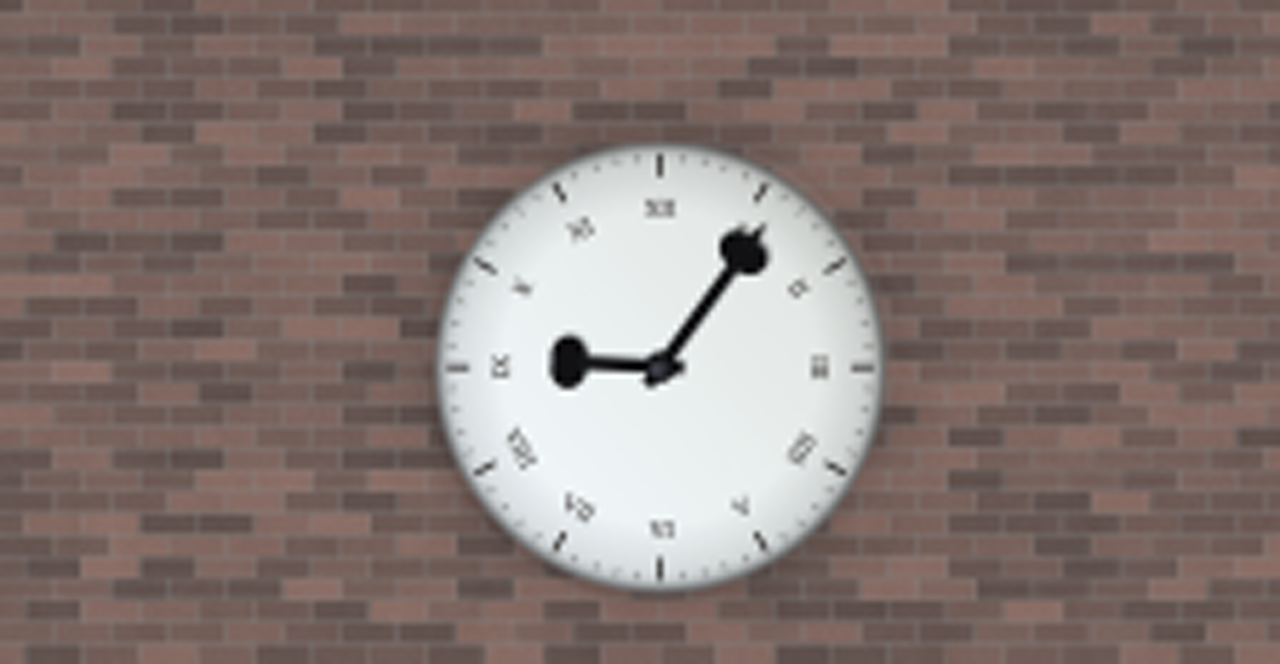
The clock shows 9.06
